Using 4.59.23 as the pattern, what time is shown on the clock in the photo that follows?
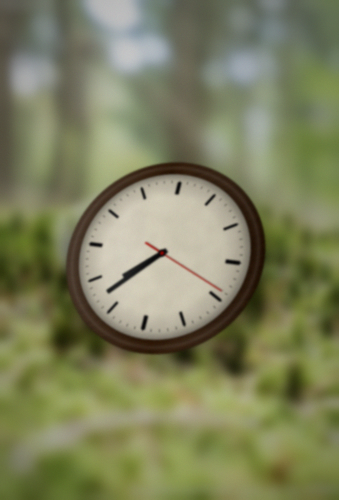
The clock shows 7.37.19
